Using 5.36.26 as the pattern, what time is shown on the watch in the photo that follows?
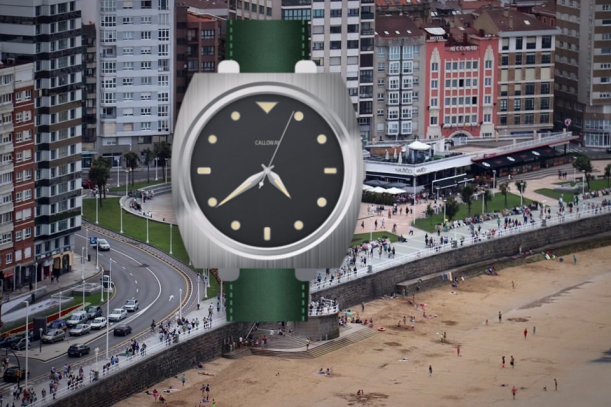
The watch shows 4.39.04
